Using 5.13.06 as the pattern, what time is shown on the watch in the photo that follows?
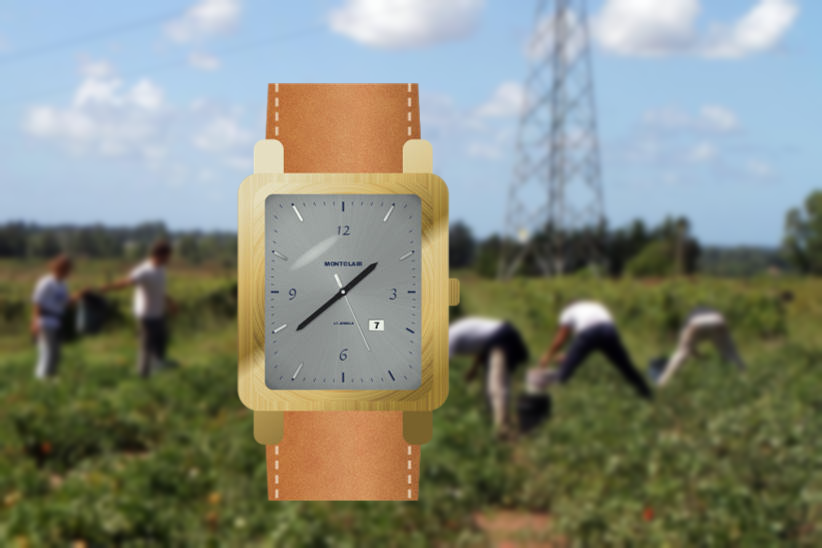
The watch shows 1.38.26
